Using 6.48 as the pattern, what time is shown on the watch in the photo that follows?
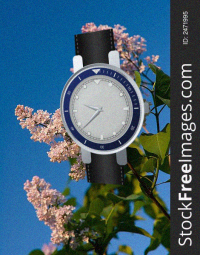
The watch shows 9.38
